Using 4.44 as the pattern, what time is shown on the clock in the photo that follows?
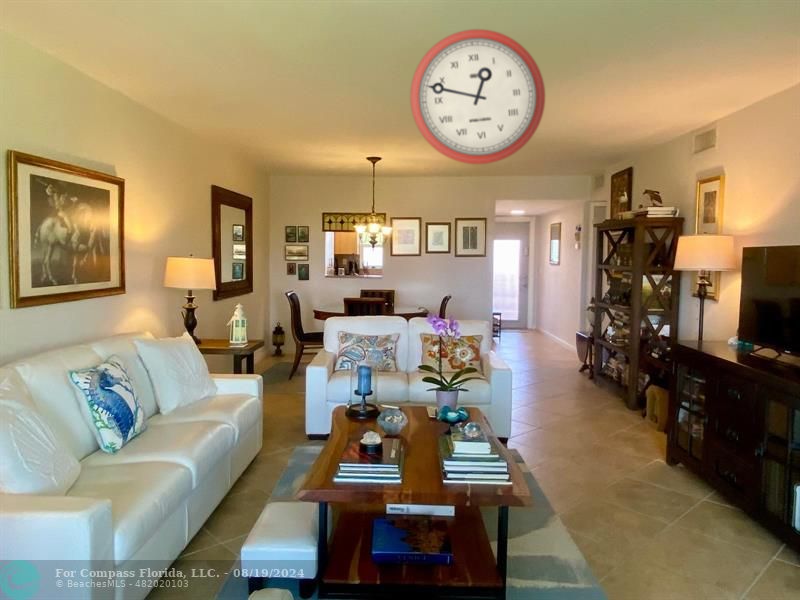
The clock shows 12.48
